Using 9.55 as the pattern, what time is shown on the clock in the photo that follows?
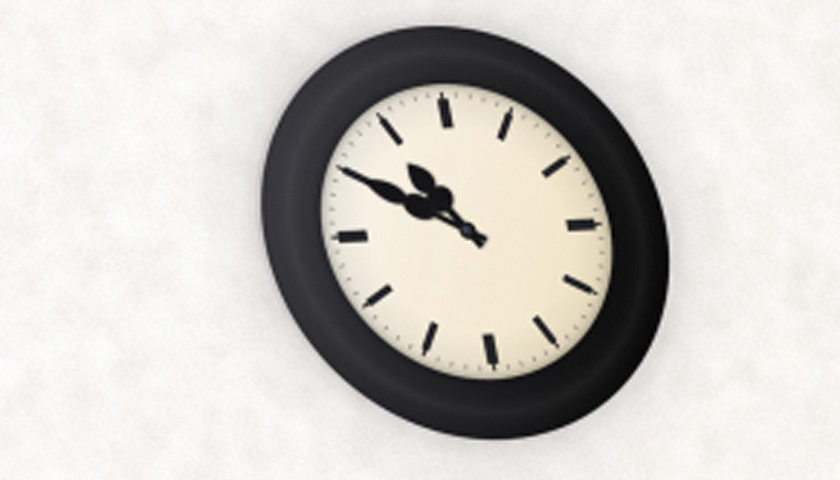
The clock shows 10.50
